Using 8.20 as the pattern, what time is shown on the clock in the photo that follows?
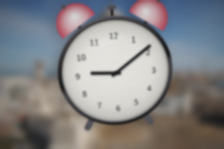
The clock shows 9.09
